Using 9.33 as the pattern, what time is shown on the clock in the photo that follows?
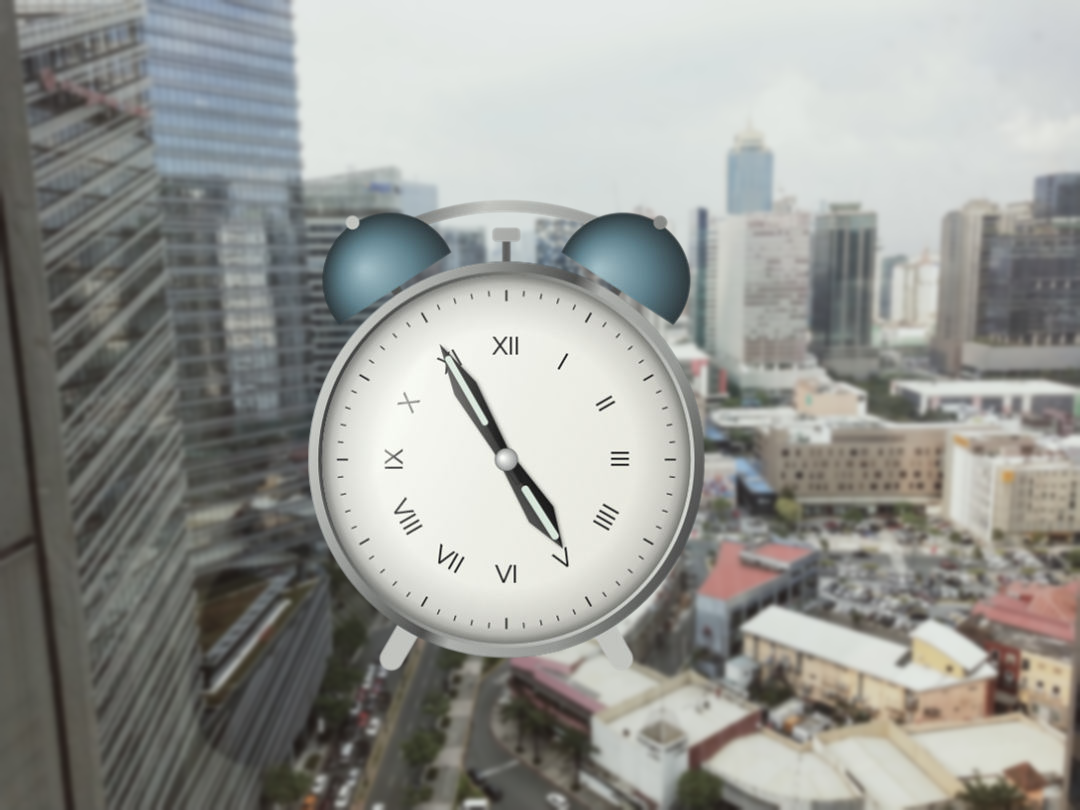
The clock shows 4.55
